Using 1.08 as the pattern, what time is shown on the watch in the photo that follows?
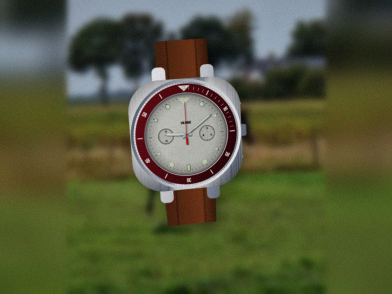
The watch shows 9.09
